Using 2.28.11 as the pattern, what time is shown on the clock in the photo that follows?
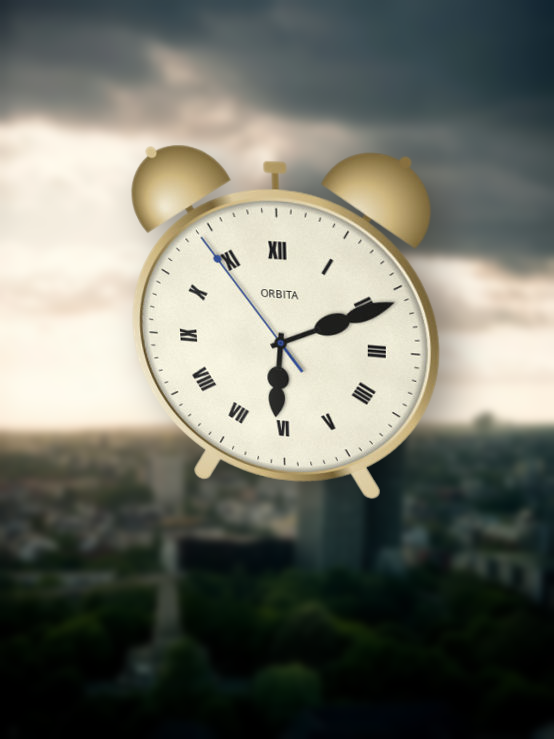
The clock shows 6.10.54
